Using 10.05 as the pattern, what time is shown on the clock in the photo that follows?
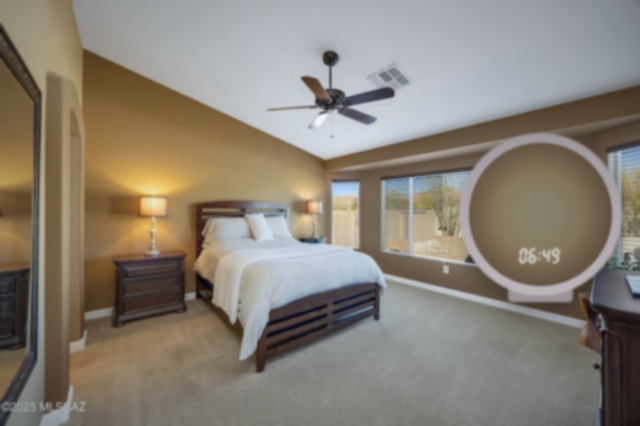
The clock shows 6.49
